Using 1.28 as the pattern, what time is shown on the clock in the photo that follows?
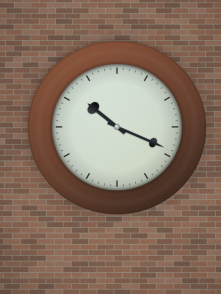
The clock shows 10.19
